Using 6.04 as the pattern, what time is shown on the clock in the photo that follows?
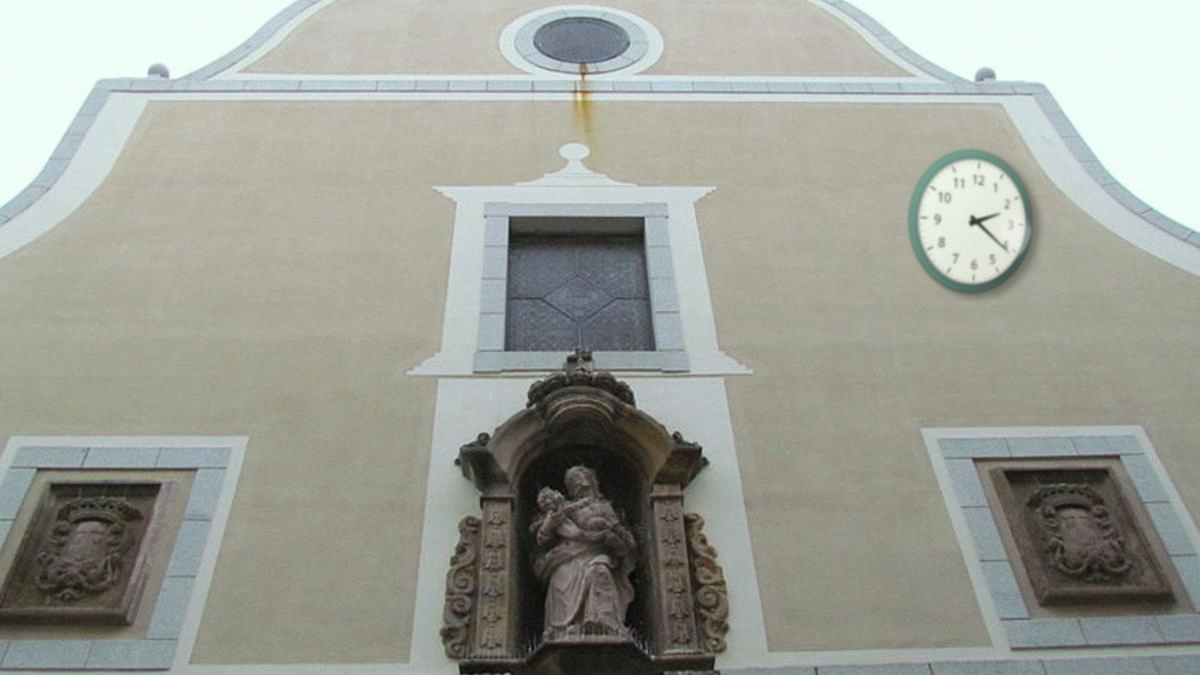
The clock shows 2.21
